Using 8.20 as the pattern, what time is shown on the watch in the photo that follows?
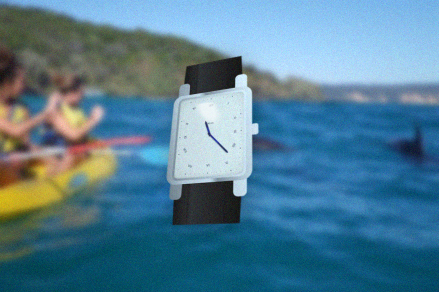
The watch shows 11.23
